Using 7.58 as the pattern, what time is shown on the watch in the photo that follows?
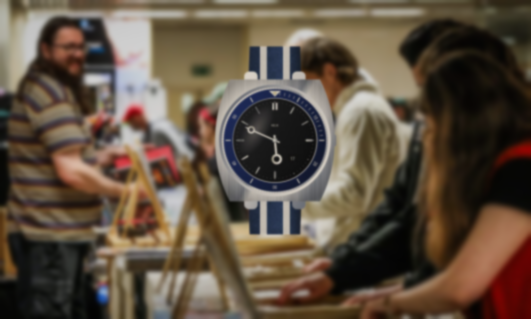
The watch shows 5.49
